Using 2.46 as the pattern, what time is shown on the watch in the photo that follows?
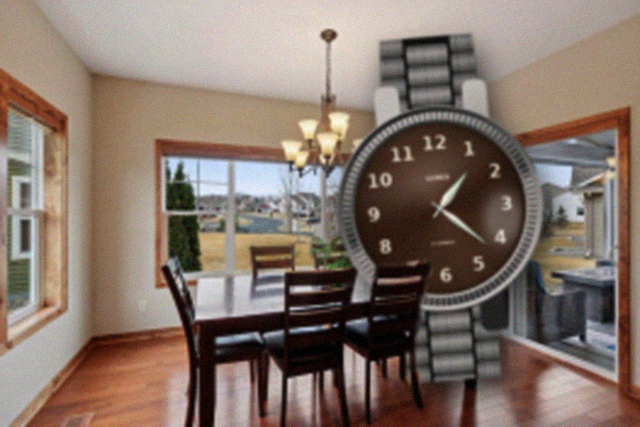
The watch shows 1.22
